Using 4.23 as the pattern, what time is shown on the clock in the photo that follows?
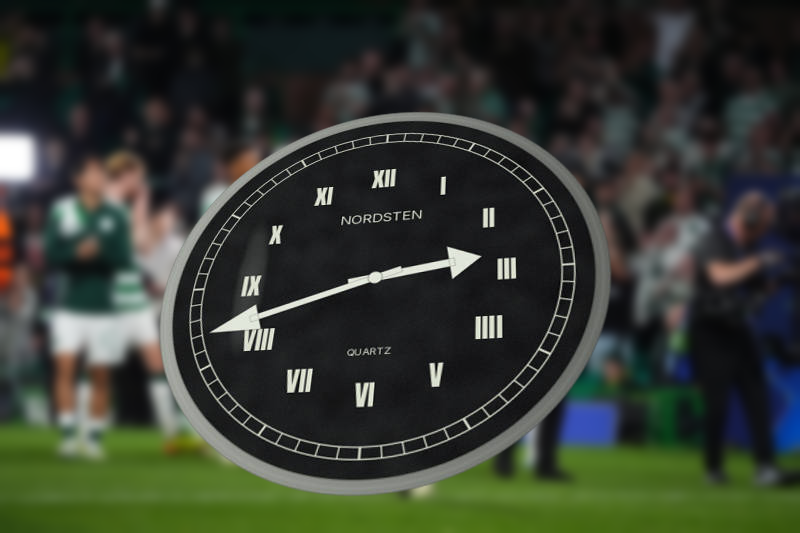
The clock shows 2.42
